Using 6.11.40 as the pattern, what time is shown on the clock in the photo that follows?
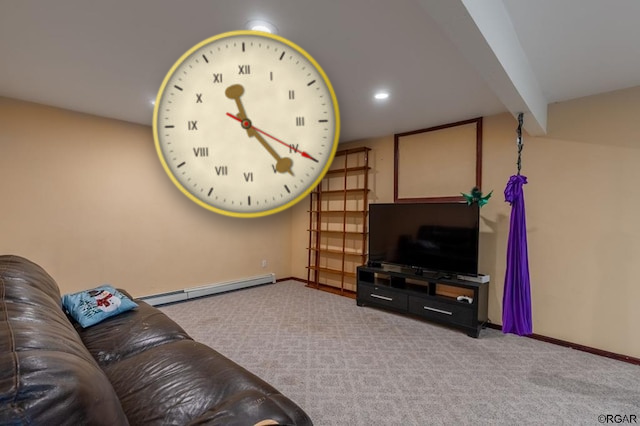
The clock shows 11.23.20
